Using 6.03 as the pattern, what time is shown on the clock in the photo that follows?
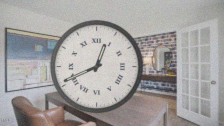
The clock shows 12.41
